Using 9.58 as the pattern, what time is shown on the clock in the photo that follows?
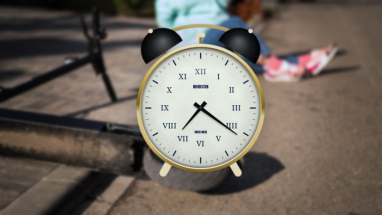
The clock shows 7.21
